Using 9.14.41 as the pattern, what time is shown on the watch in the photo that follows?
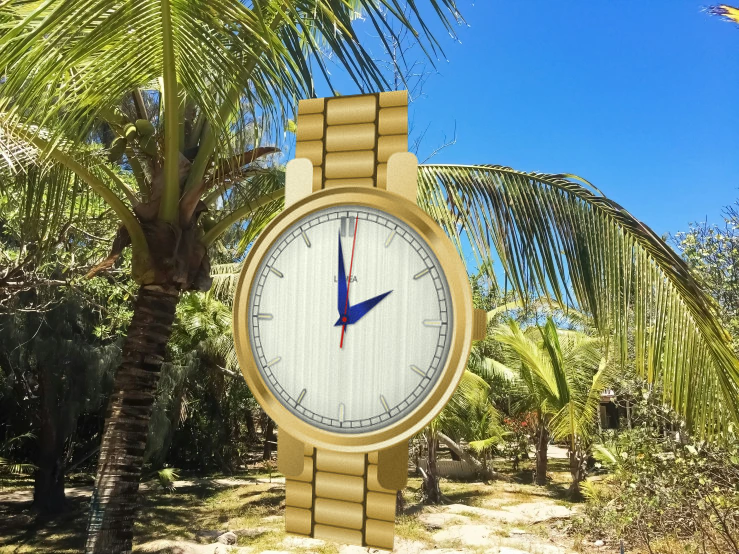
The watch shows 1.59.01
